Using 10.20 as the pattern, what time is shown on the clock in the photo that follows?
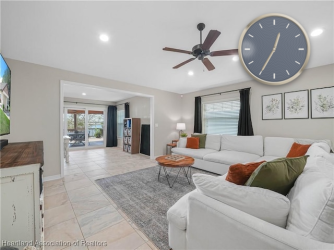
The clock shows 12.35
